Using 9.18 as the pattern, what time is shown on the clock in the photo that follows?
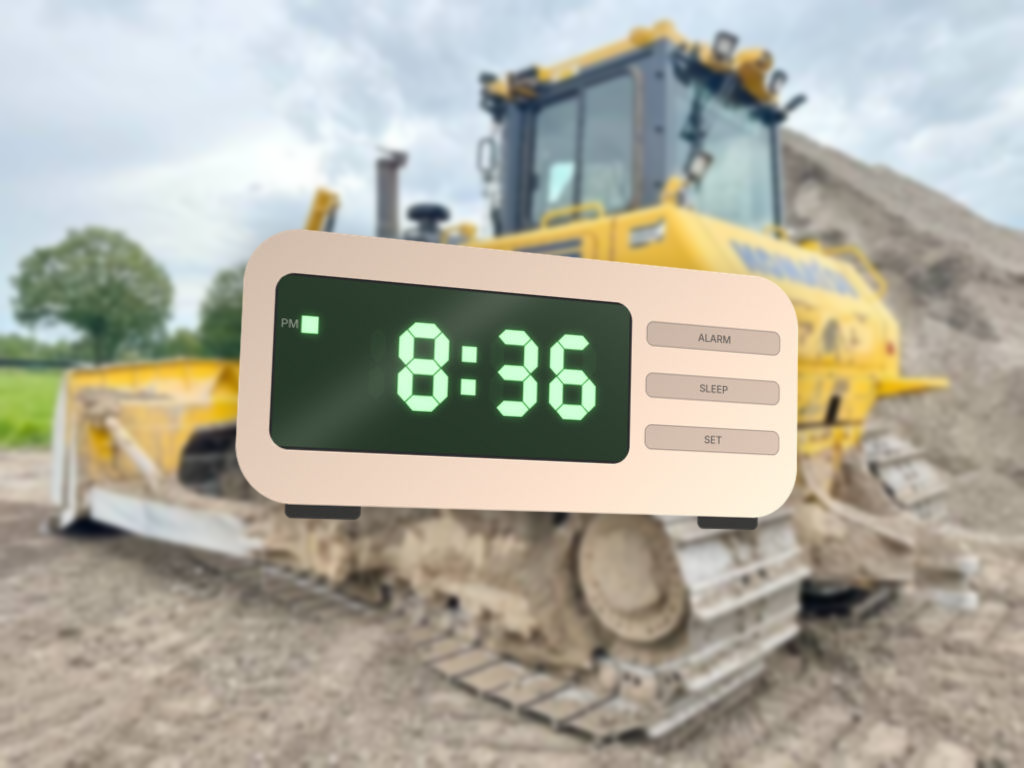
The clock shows 8.36
